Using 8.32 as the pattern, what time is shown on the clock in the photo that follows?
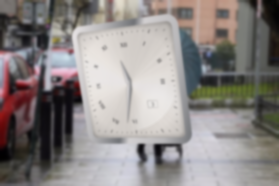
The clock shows 11.32
